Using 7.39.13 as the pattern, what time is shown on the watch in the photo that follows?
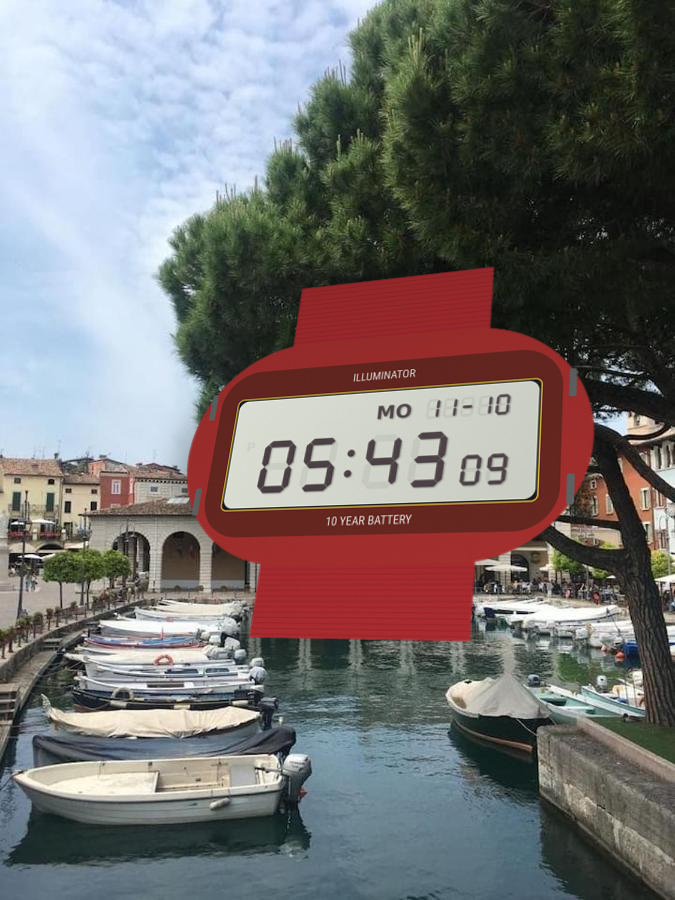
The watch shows 5.43.09
